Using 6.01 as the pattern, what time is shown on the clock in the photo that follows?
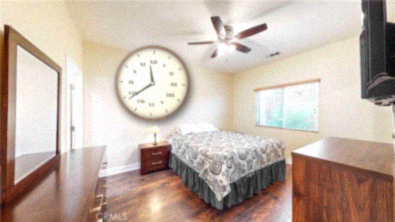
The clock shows 11.39
